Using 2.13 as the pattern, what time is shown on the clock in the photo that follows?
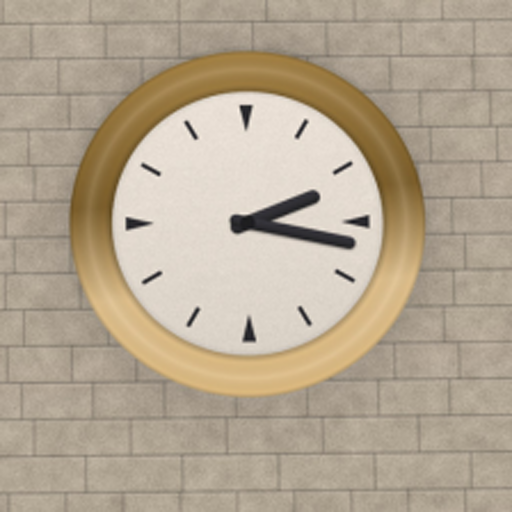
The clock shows 2.17
